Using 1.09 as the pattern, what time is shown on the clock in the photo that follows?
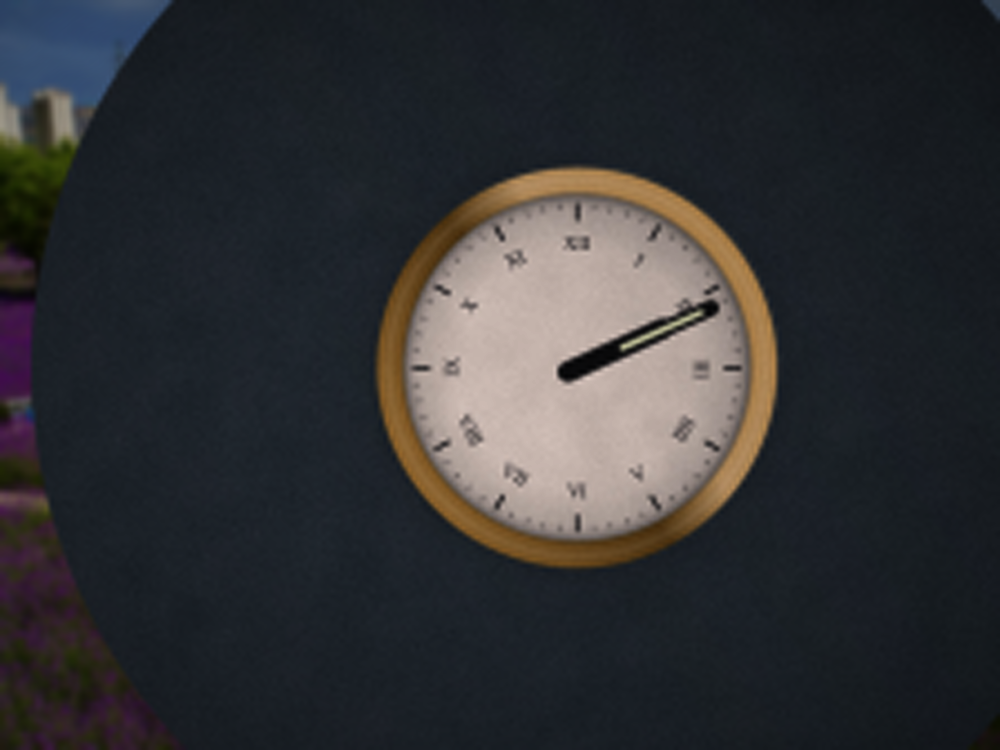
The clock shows 2.11
